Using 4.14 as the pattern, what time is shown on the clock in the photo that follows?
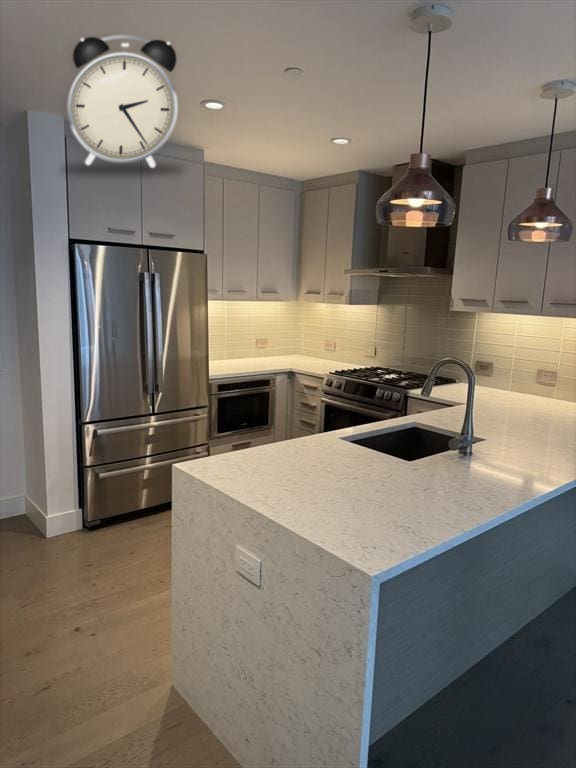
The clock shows 2.24
